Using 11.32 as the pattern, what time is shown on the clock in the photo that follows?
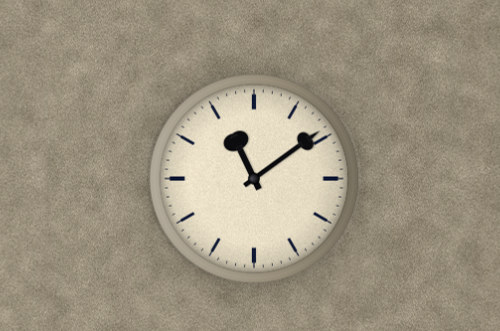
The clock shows 11.09
